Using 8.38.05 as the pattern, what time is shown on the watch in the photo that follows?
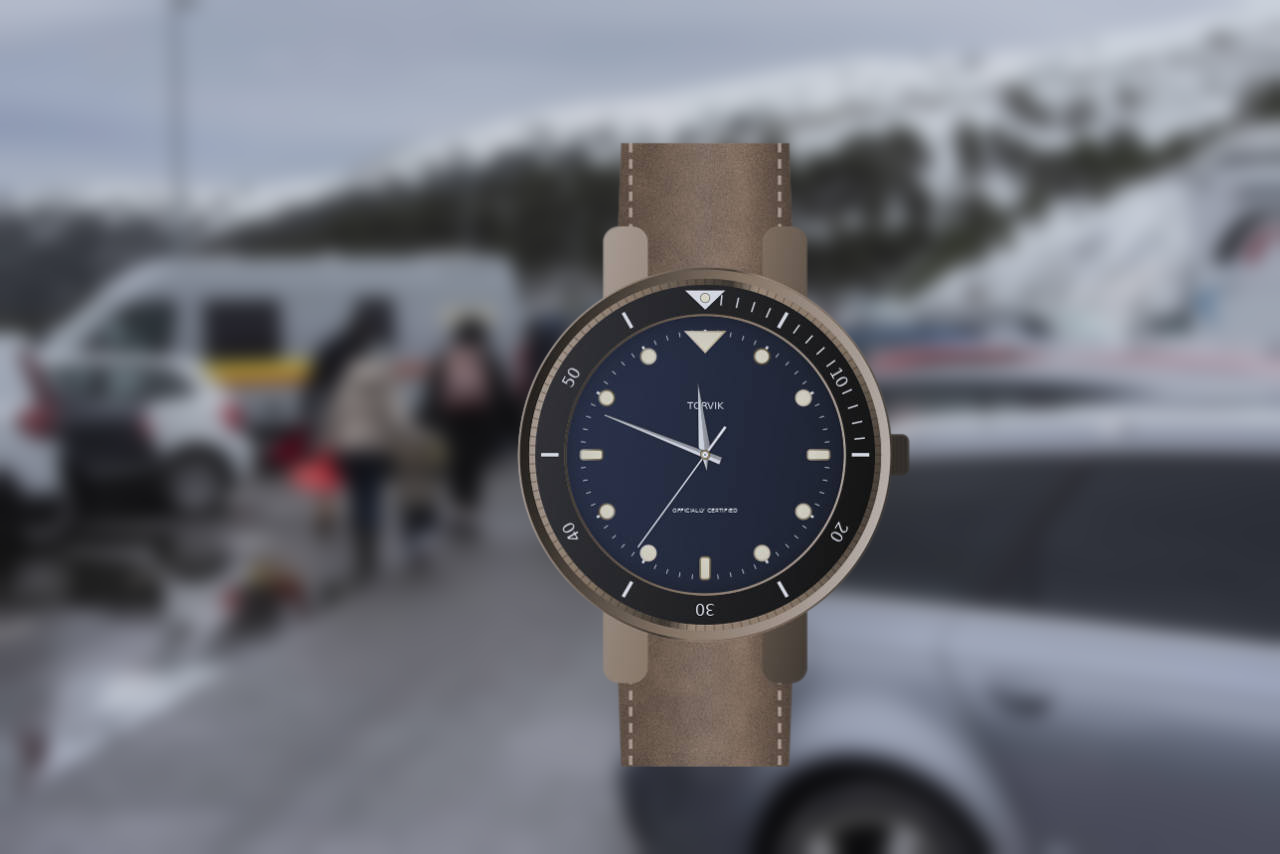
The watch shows 11.48.36
